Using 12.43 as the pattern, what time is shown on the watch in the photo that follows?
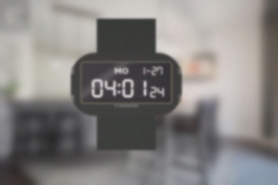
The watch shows 4.01
